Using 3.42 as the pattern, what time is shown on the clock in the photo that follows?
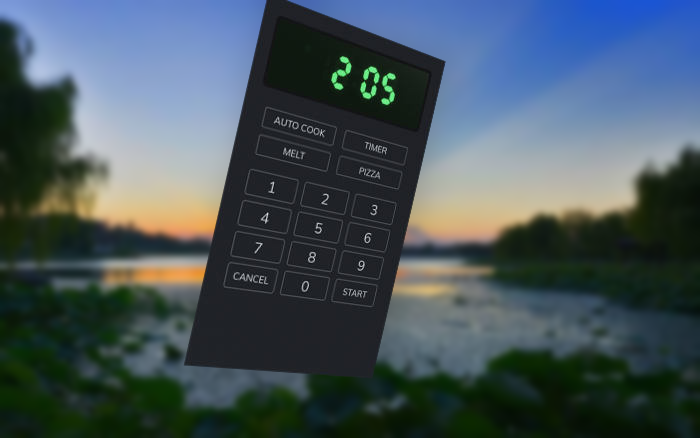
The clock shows 2.05
